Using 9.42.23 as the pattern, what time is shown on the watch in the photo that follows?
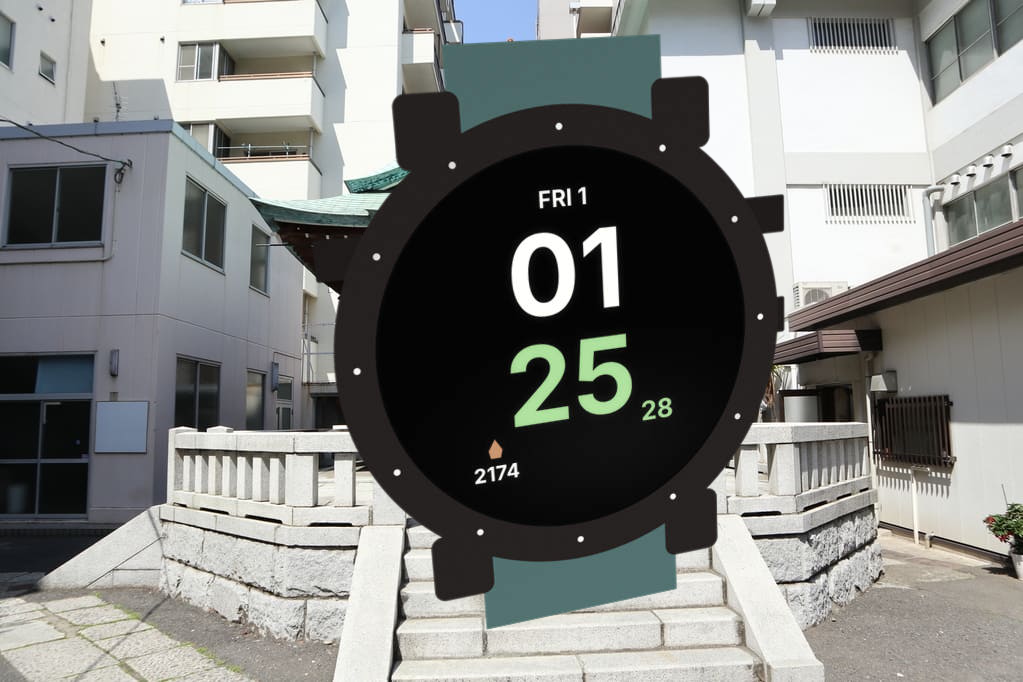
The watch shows 1.25.28
